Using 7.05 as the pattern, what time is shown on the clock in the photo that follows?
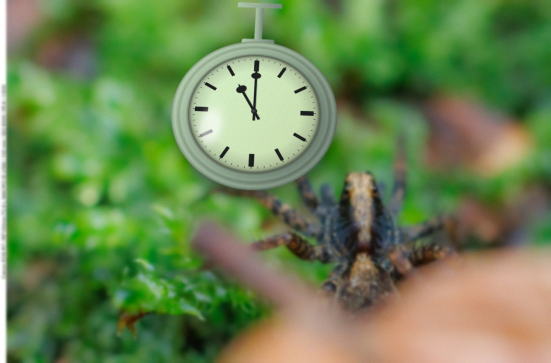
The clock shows 11.00
